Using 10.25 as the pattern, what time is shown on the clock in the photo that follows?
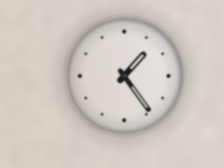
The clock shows 1.24
